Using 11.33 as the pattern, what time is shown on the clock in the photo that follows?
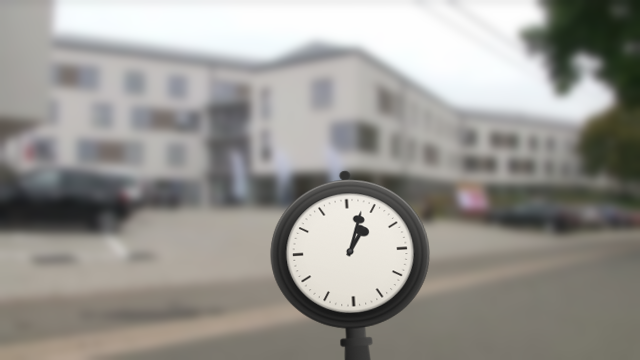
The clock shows 1.03
